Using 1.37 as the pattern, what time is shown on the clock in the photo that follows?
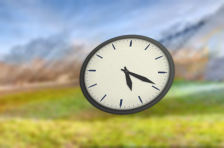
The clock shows 5.19
